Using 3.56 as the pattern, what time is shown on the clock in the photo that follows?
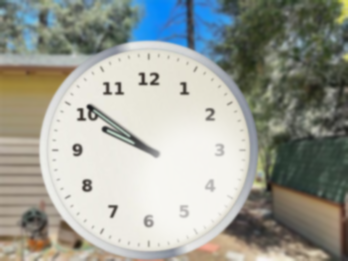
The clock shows 9.51
